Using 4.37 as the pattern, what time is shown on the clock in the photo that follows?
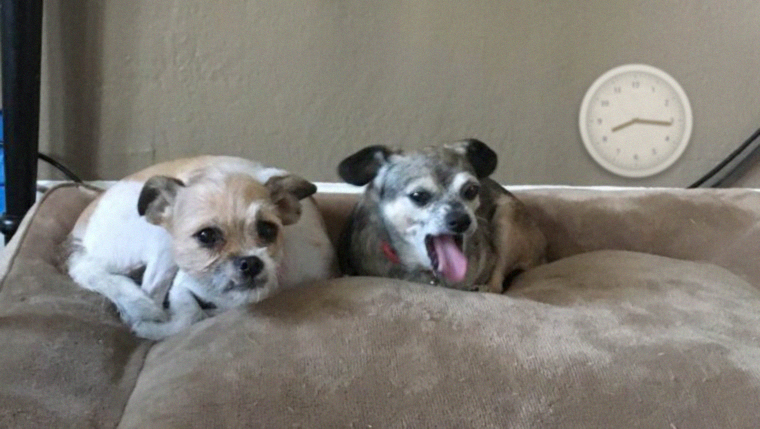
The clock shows 8.16
